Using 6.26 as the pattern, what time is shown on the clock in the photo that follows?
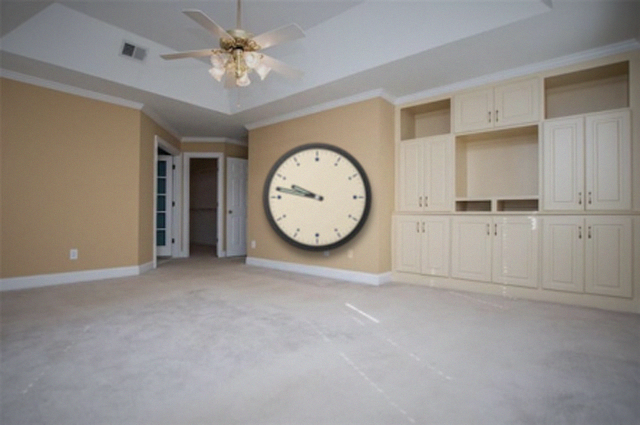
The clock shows 9.47
